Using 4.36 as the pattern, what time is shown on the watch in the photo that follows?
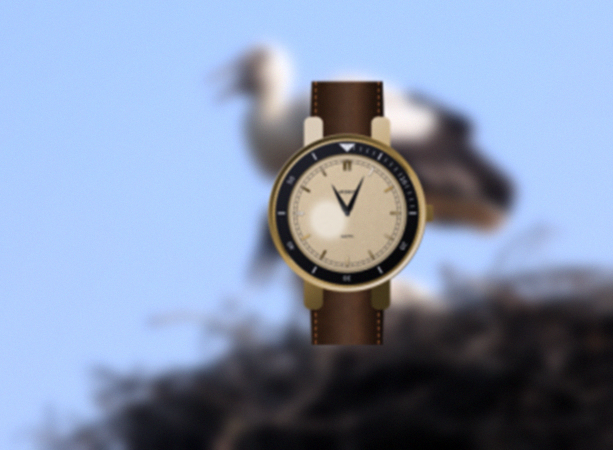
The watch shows 11.04
